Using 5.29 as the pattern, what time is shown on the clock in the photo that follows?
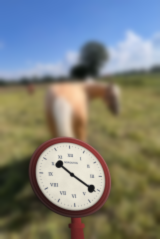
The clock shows 10.21
